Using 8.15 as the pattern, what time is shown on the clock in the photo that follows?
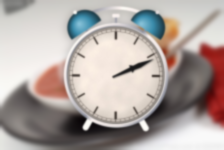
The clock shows 2.11
